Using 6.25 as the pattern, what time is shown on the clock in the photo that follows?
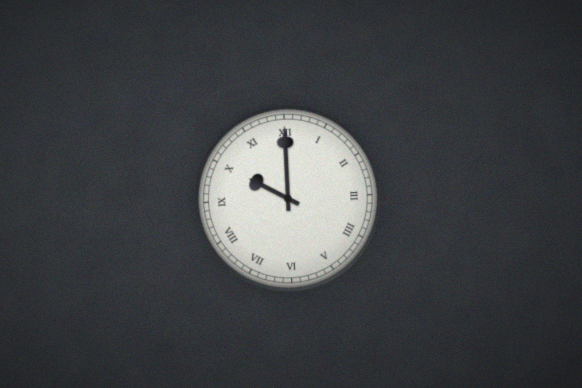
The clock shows 10.00
